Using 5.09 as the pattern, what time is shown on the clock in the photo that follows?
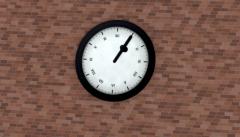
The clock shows 1.05
